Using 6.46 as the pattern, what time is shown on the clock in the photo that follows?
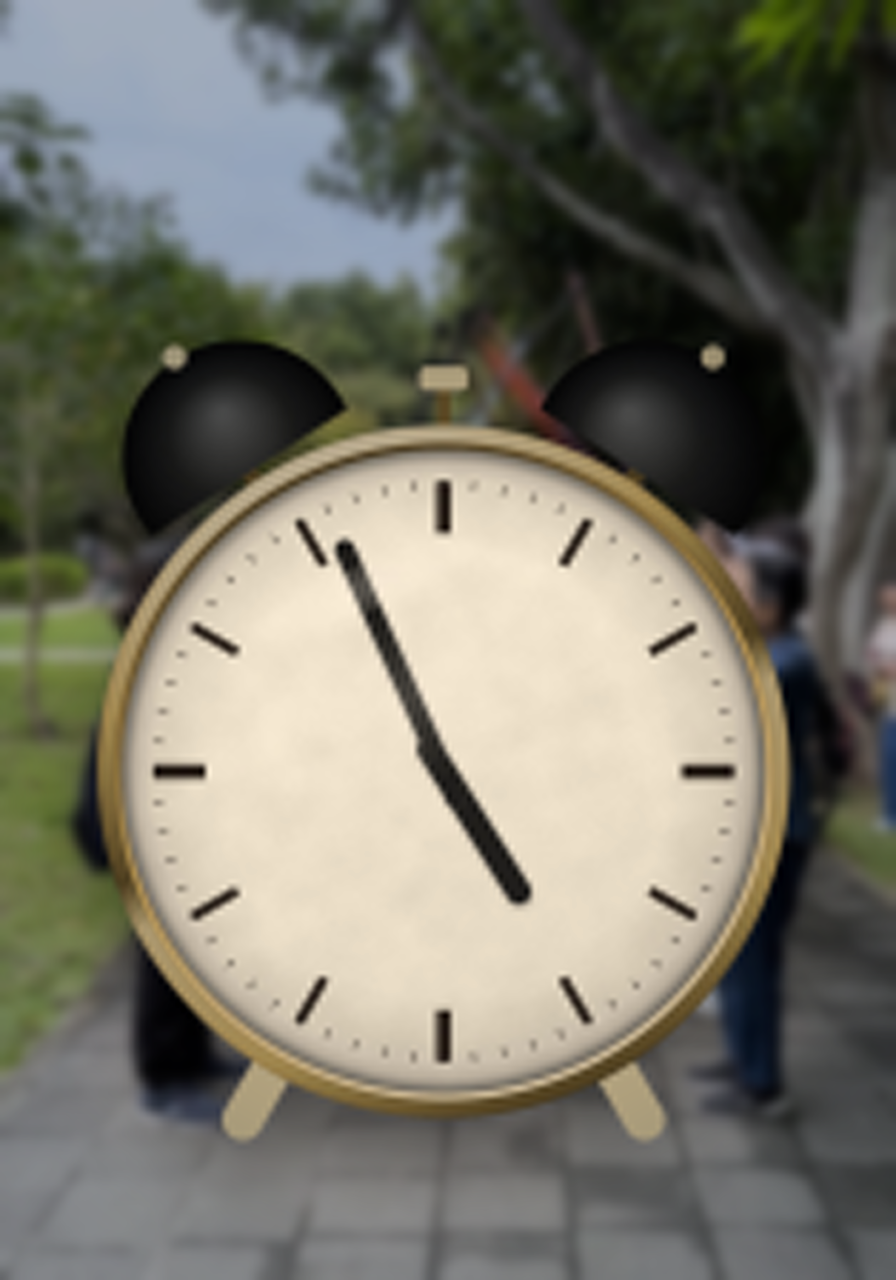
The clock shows 4.56
